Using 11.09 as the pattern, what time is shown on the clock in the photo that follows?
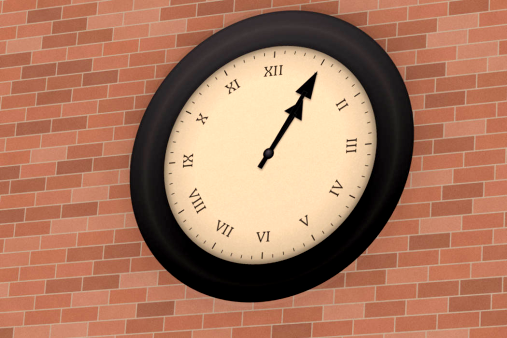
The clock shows 1.05
